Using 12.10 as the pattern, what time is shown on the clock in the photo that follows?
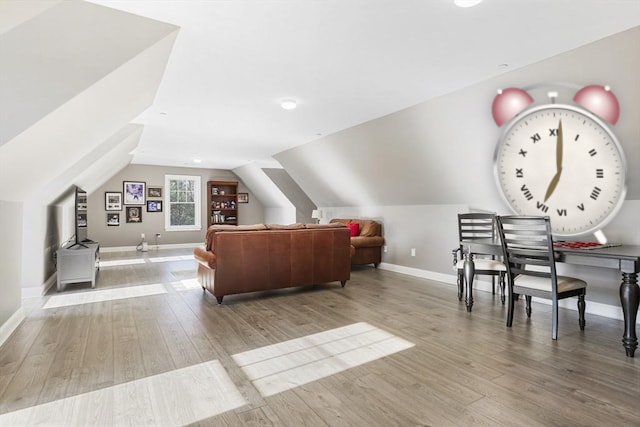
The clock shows 7.01
